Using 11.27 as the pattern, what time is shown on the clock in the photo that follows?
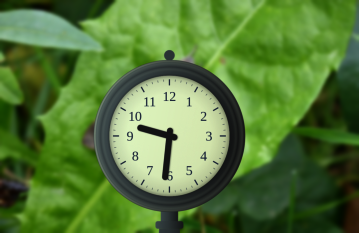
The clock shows 9.31
